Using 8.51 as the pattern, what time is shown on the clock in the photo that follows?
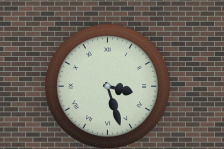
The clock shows 3.27
